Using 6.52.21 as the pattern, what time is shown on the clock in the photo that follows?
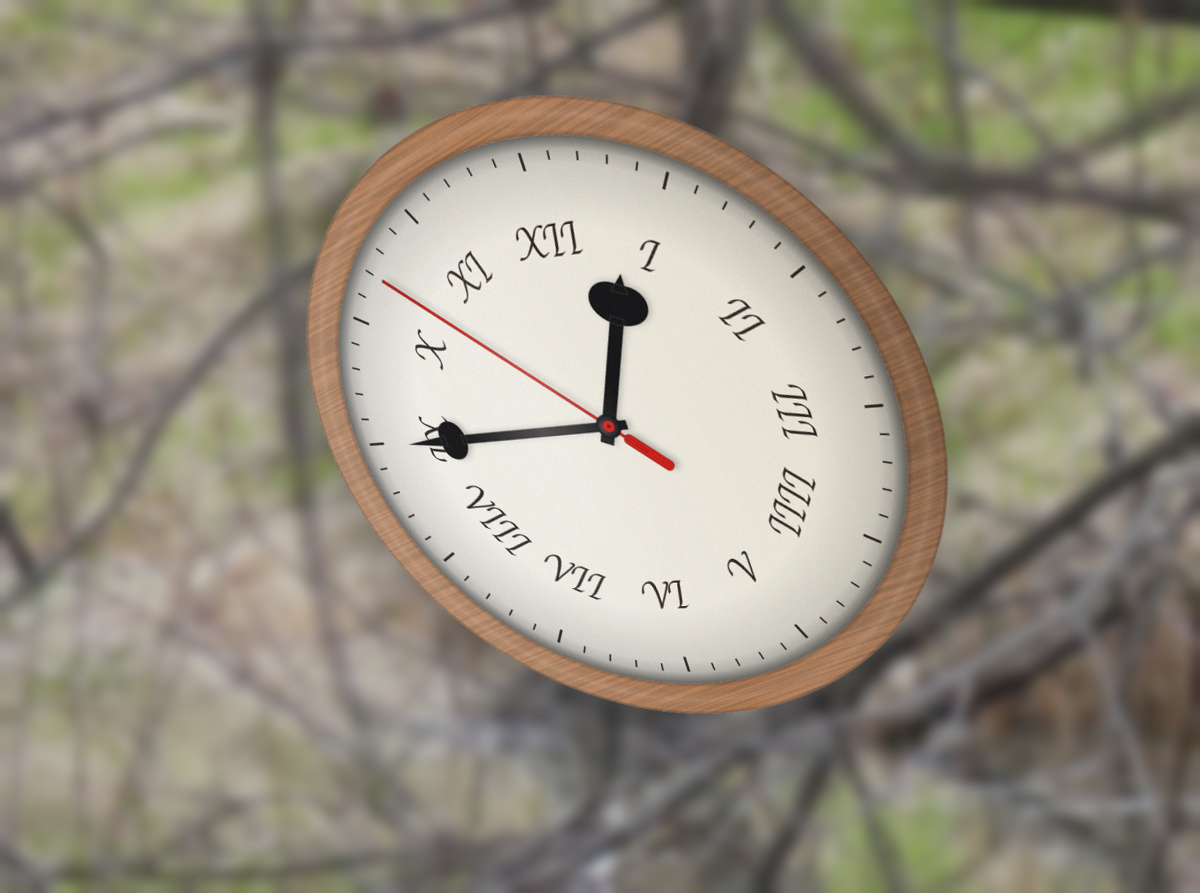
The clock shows 12.44.52
